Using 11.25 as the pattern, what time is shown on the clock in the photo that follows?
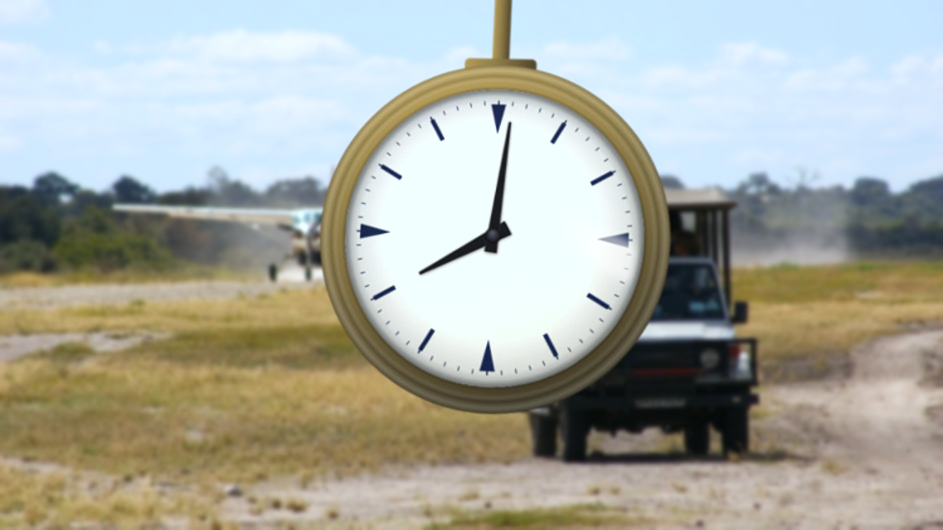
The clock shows 8.01
